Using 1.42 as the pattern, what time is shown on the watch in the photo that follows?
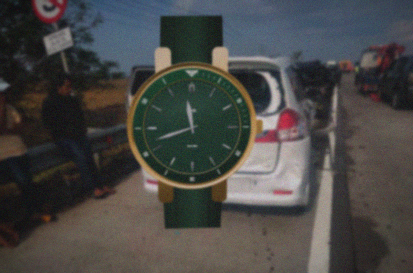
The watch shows 11.42
